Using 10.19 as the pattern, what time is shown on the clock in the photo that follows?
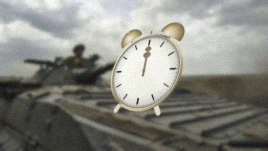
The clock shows 12.00
